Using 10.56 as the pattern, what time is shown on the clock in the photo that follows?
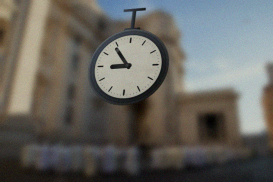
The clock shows 8.54
